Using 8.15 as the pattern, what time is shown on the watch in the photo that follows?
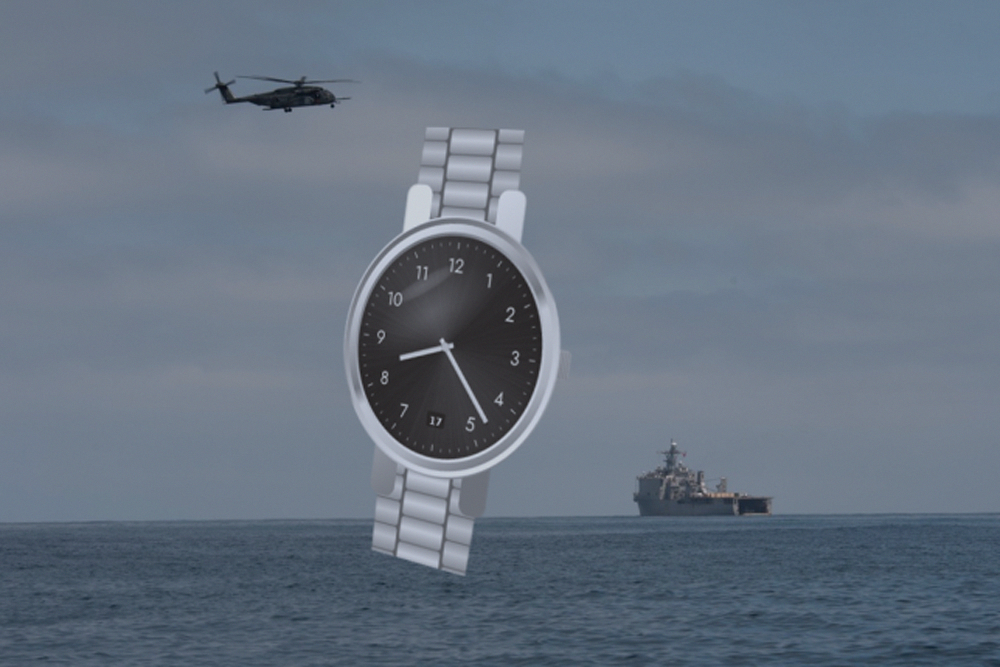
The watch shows 8.23
